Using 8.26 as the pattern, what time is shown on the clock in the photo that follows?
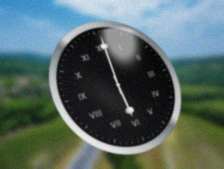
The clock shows 6.01
